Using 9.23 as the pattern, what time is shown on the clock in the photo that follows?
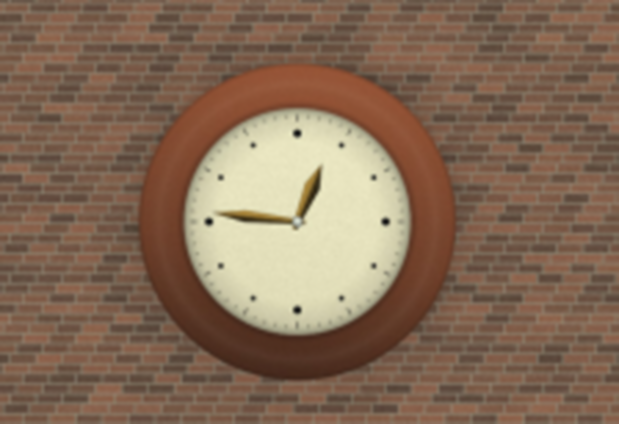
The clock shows 12.46
